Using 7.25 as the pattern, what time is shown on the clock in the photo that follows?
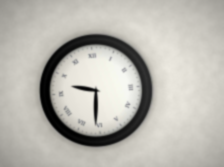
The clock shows 9.31
